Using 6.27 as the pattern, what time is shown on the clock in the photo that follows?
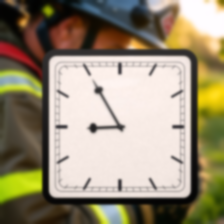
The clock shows 8.55
